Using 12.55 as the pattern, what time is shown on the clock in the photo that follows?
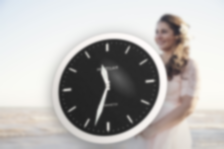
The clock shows 11.33
